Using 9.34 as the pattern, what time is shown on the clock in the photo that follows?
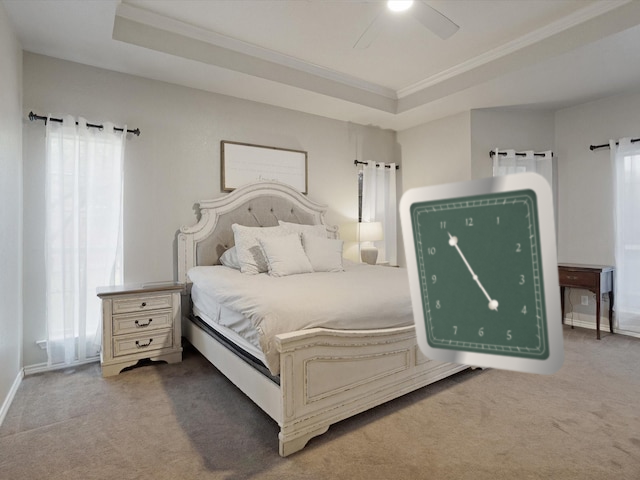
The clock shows 4.55
